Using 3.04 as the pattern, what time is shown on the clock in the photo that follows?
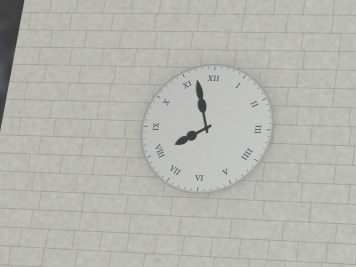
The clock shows 7.57
